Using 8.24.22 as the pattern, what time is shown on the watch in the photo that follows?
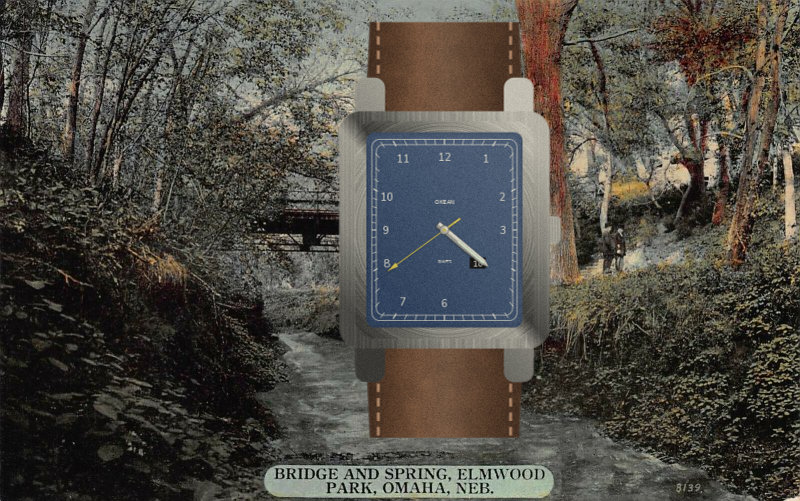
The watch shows 4.21.39
